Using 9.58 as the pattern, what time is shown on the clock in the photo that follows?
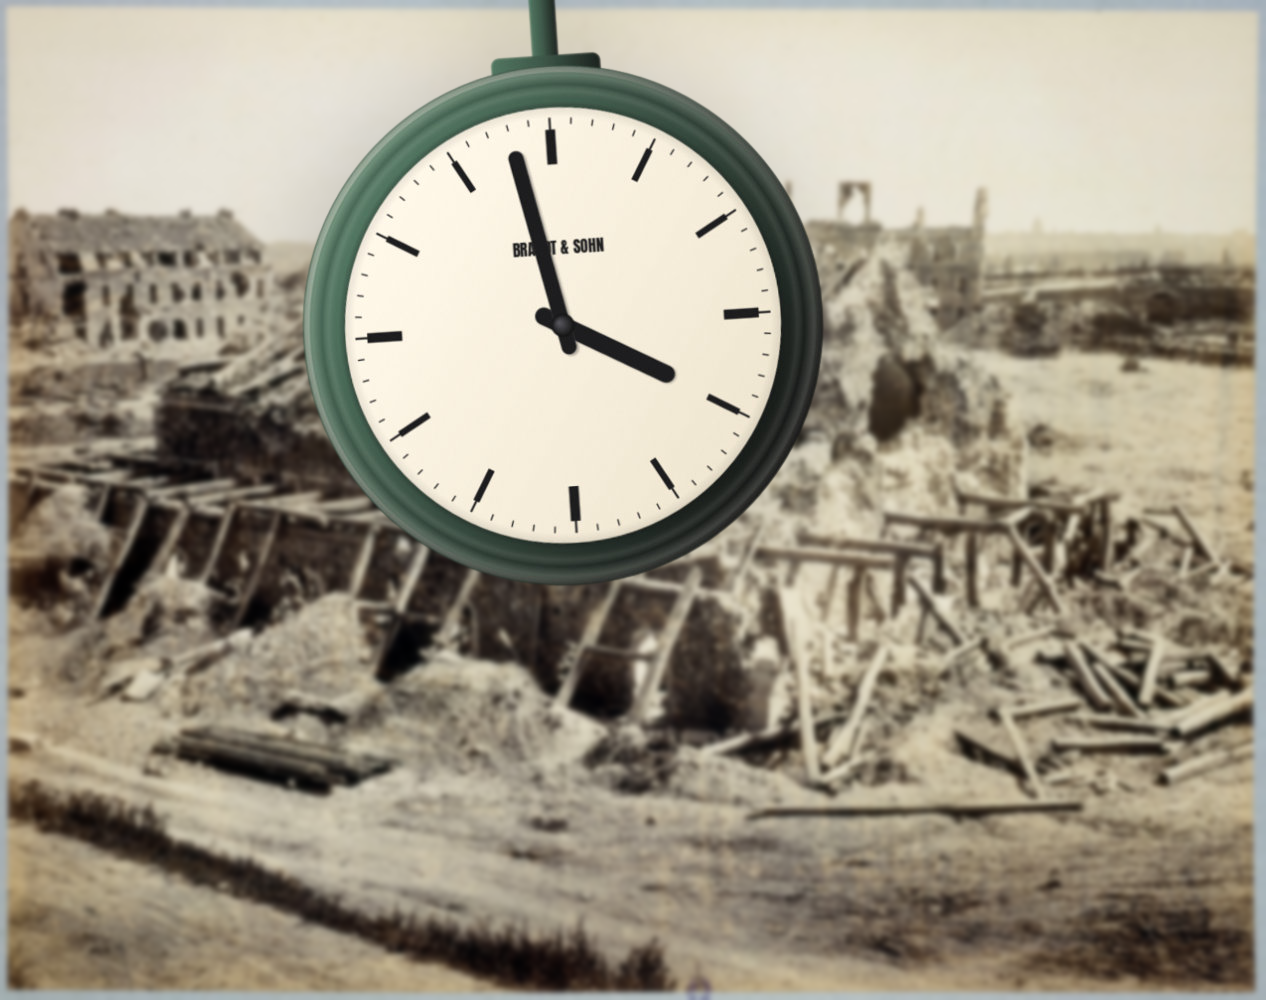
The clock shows 3.58
